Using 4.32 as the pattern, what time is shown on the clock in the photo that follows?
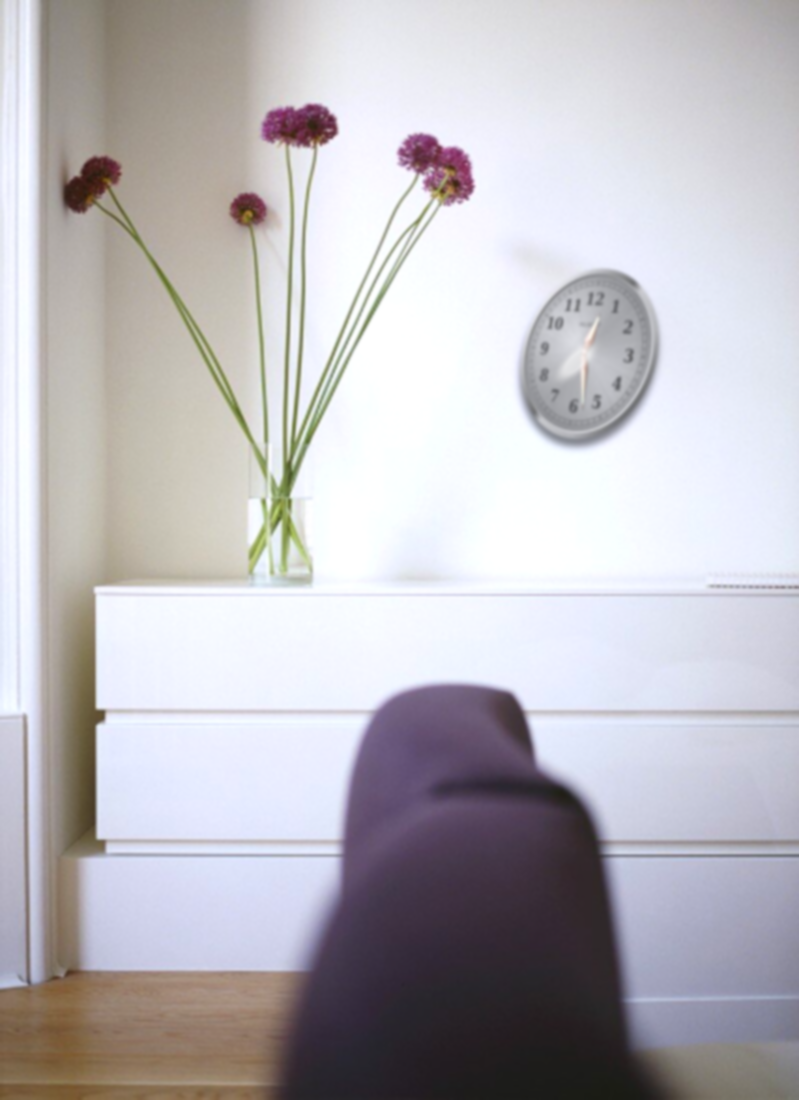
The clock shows 12.28
